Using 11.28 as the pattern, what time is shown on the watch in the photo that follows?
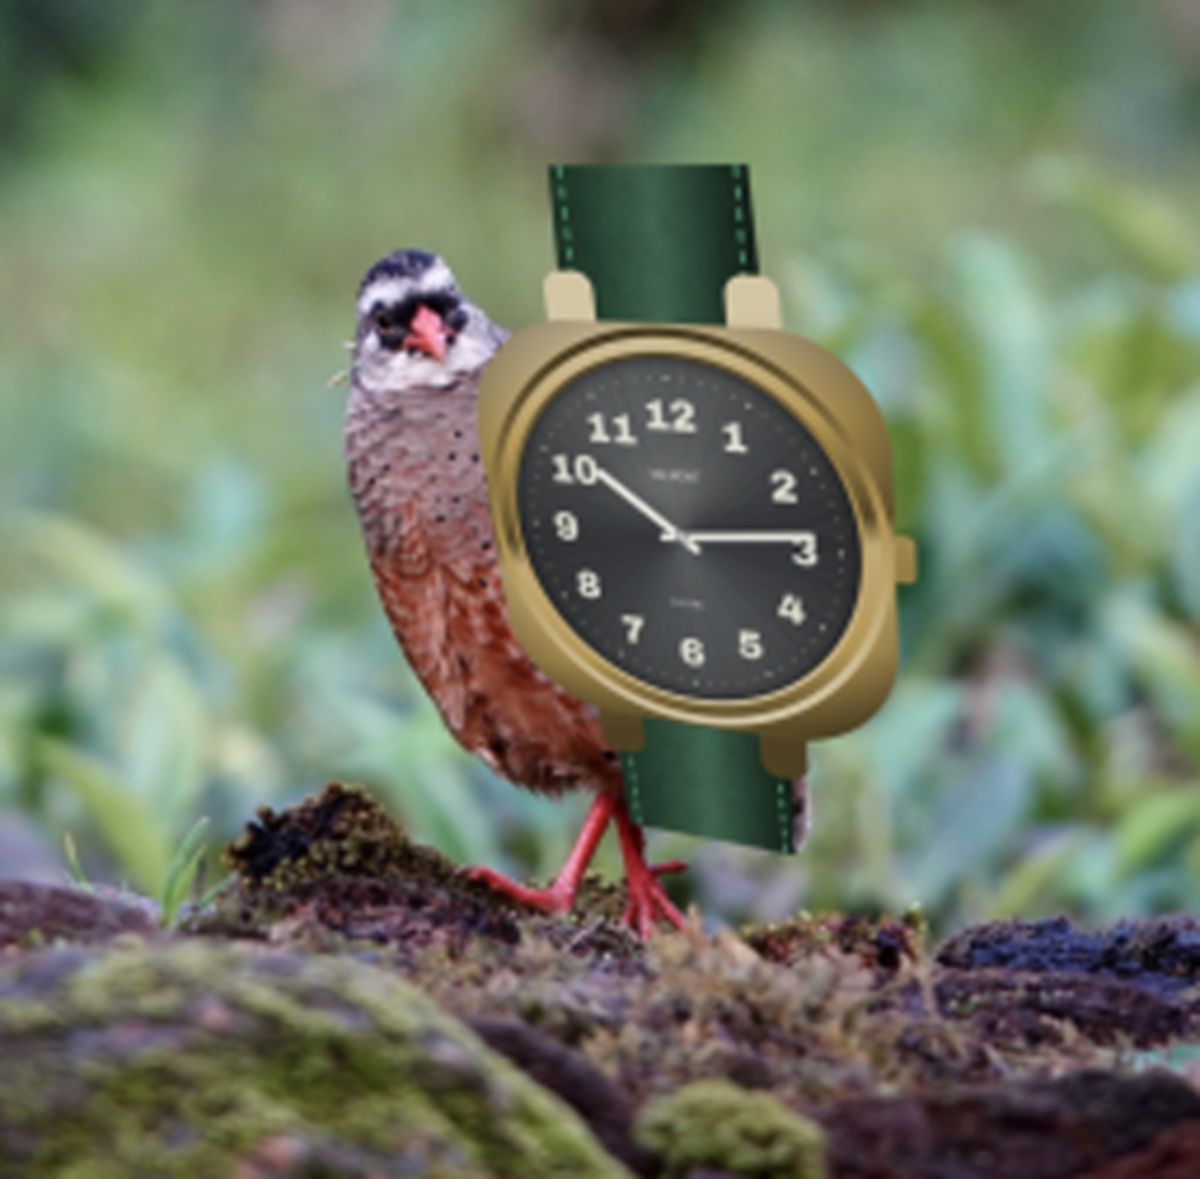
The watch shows 10.14
